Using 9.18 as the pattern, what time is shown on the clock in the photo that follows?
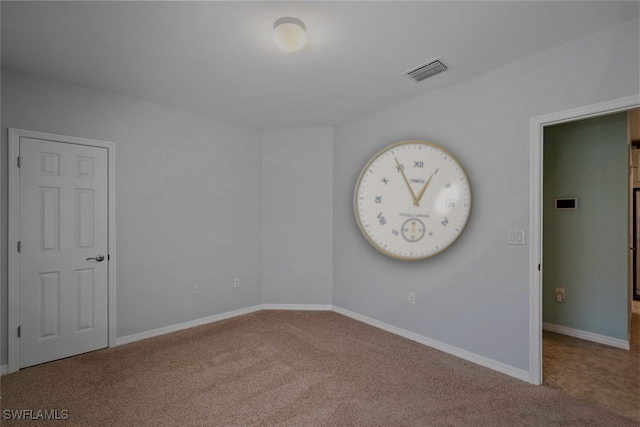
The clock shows 12.55
